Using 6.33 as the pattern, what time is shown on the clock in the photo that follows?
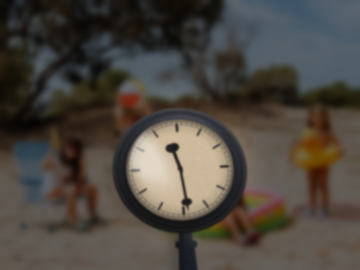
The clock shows 11.29
